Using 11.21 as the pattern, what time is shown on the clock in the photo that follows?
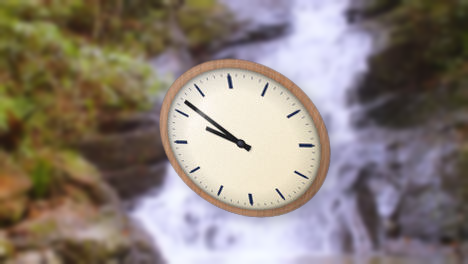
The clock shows 9.52
